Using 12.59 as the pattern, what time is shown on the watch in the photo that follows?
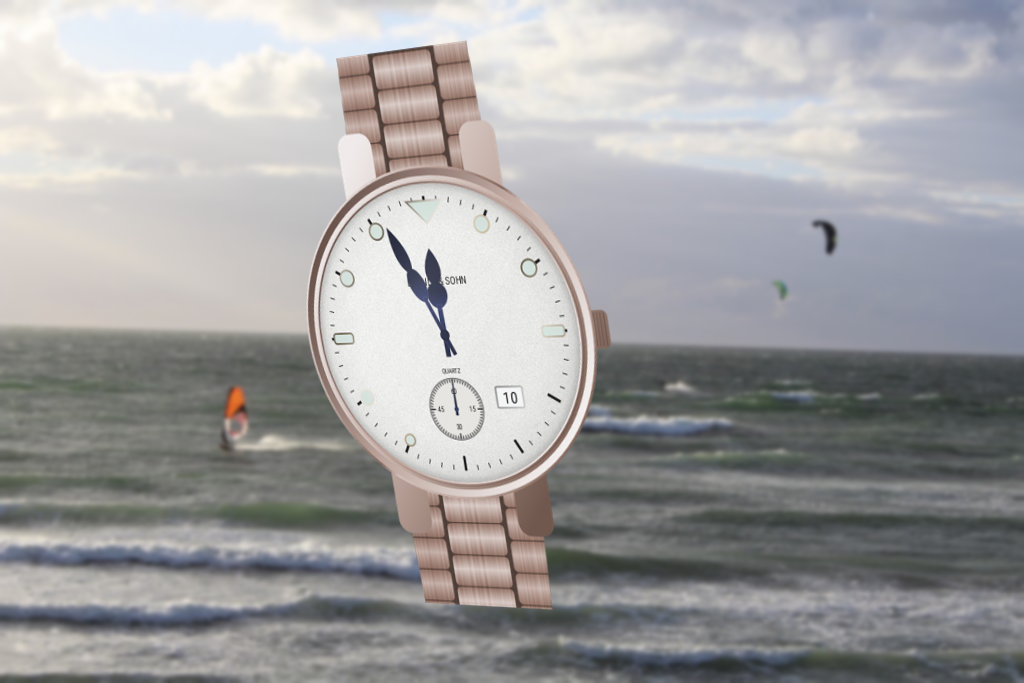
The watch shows 11.56
